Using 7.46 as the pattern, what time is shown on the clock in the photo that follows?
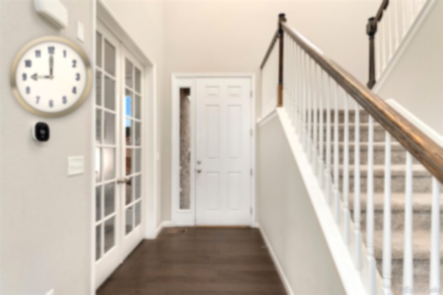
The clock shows 9.00
